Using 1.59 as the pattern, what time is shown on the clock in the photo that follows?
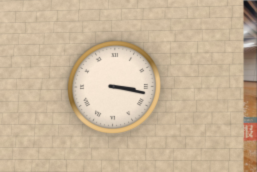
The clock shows 3.17
